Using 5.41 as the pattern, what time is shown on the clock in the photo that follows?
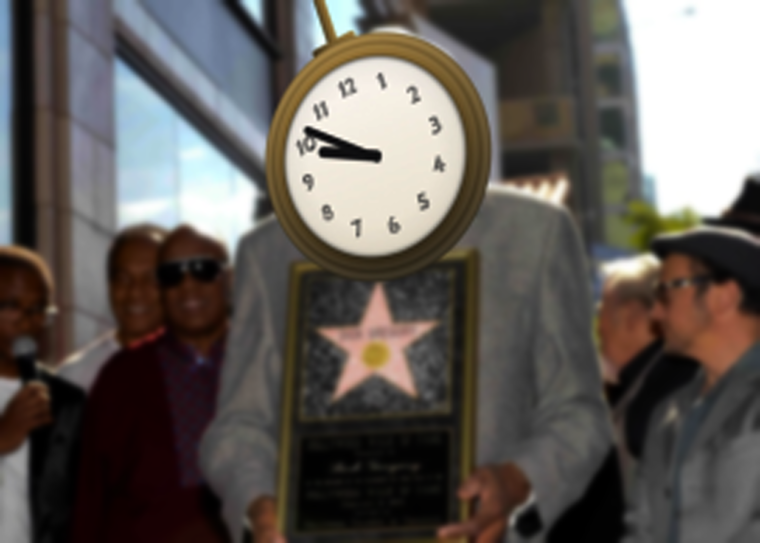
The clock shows 9.52
